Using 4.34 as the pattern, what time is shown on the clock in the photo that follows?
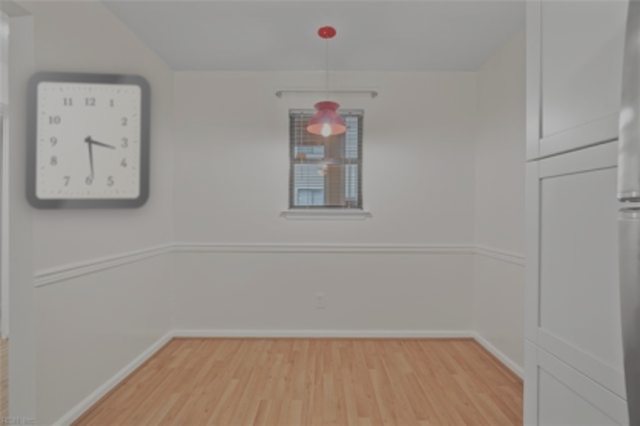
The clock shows 3.29
